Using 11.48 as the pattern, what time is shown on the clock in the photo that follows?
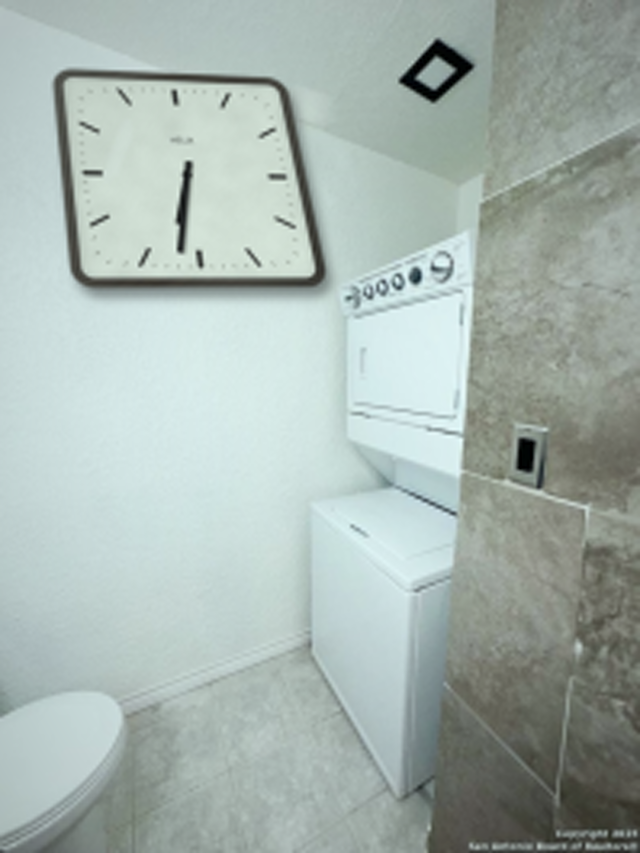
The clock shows 6.32
